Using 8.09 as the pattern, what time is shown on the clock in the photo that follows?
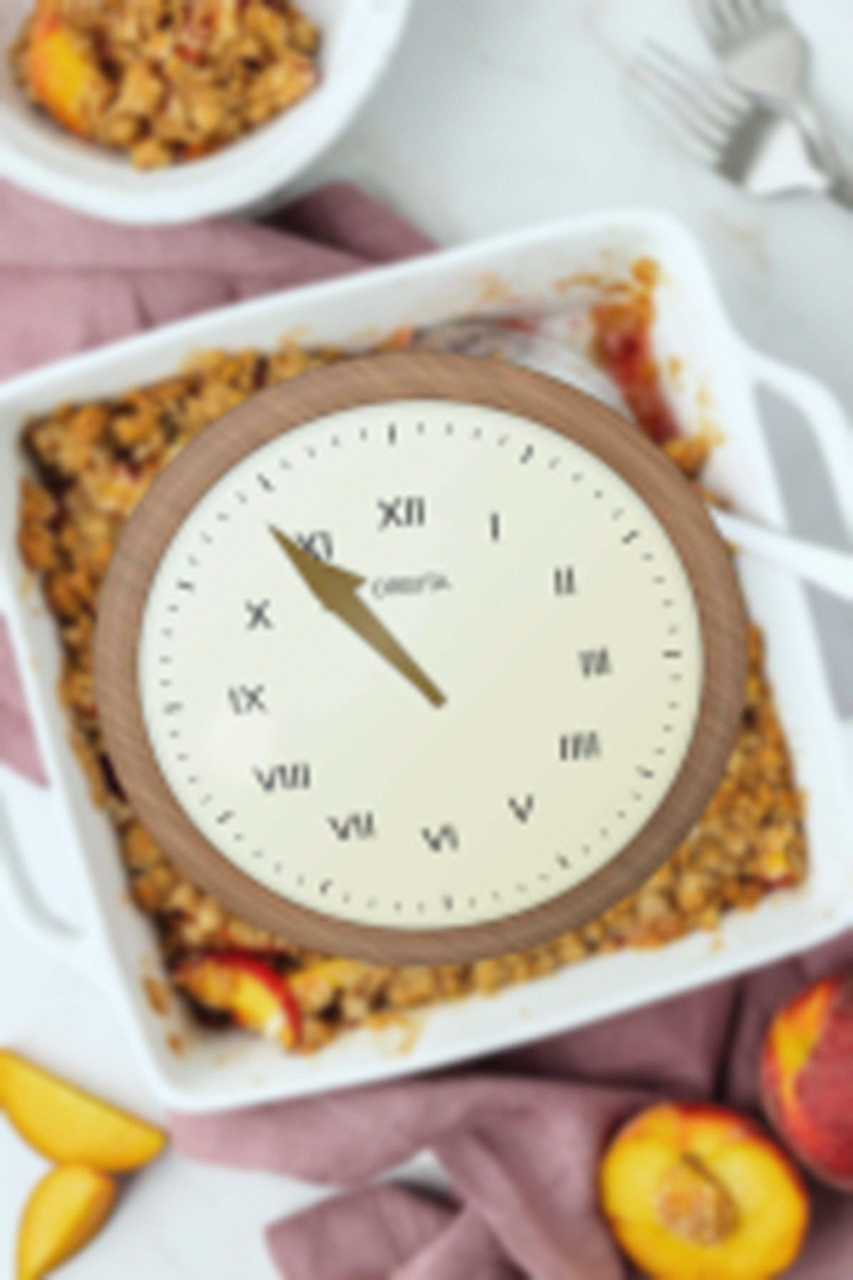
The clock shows 10.54
